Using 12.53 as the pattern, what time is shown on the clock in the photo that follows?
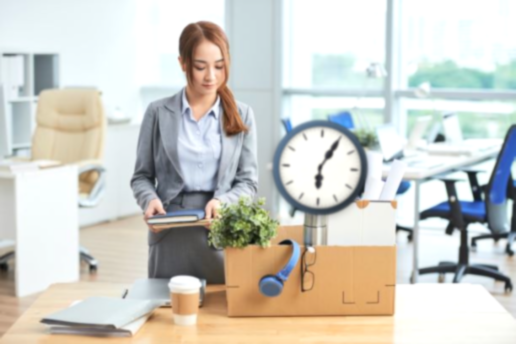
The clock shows 6.05
